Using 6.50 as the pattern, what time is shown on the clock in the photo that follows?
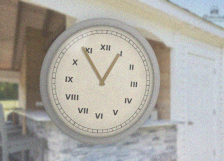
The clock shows 12.54
